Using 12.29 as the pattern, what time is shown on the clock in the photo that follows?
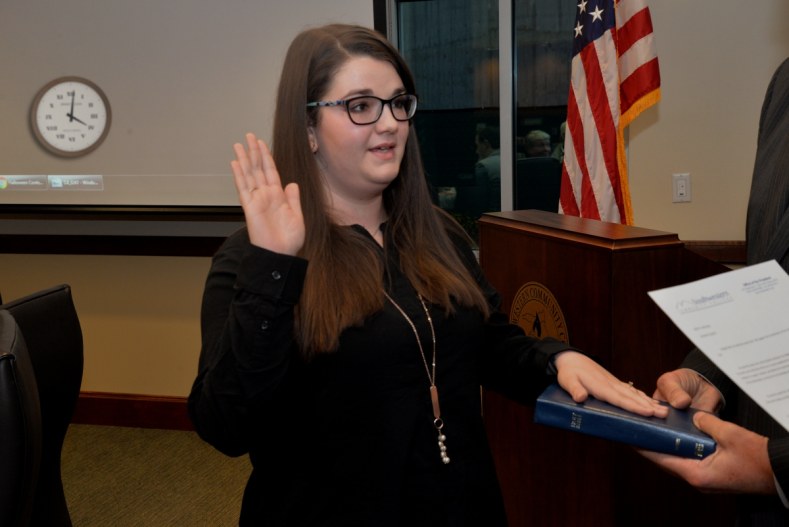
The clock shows 4.01
